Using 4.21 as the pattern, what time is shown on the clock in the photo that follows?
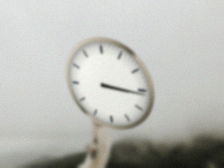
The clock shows 3.16
